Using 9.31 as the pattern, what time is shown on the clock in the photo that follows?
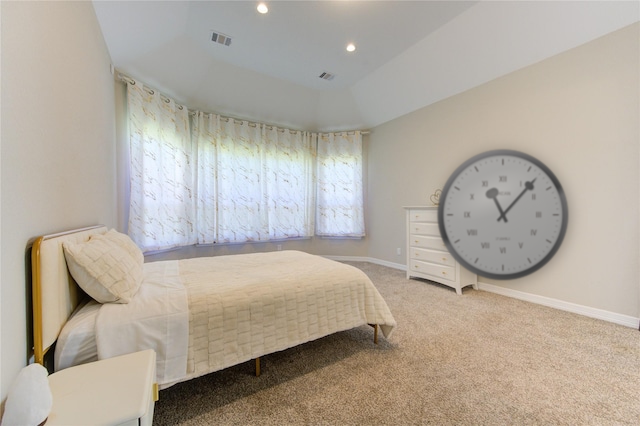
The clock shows 11.07
